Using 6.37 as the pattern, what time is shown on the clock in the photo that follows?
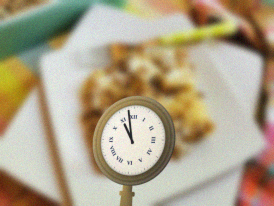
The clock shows 10.58
